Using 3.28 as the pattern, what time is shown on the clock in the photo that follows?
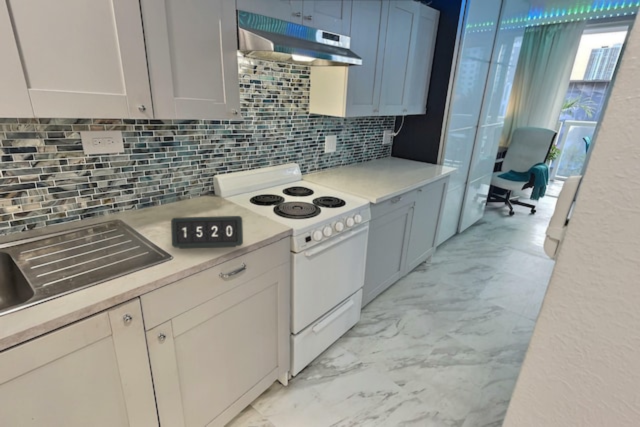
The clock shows 15.20
